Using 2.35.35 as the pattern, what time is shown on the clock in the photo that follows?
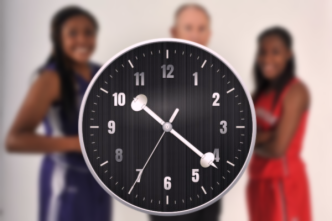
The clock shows 10.21.35
